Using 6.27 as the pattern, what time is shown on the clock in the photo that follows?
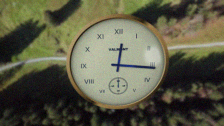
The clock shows 12.16
